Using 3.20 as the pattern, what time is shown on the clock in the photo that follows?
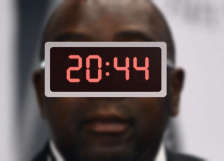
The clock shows 20.44
